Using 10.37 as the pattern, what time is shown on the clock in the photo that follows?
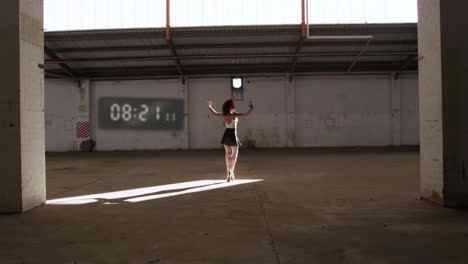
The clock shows 8.21
